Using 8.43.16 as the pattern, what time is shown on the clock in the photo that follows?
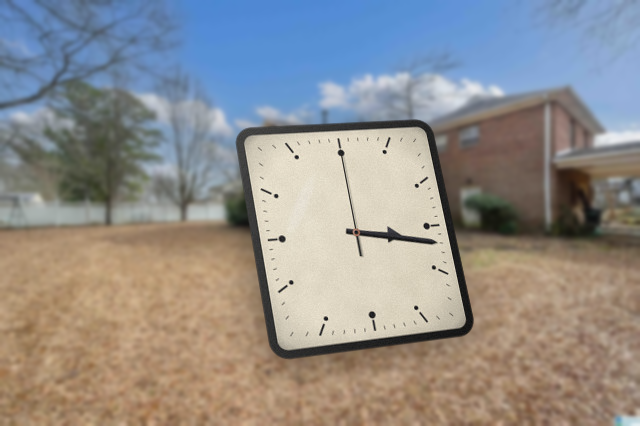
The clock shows 3.17.00
